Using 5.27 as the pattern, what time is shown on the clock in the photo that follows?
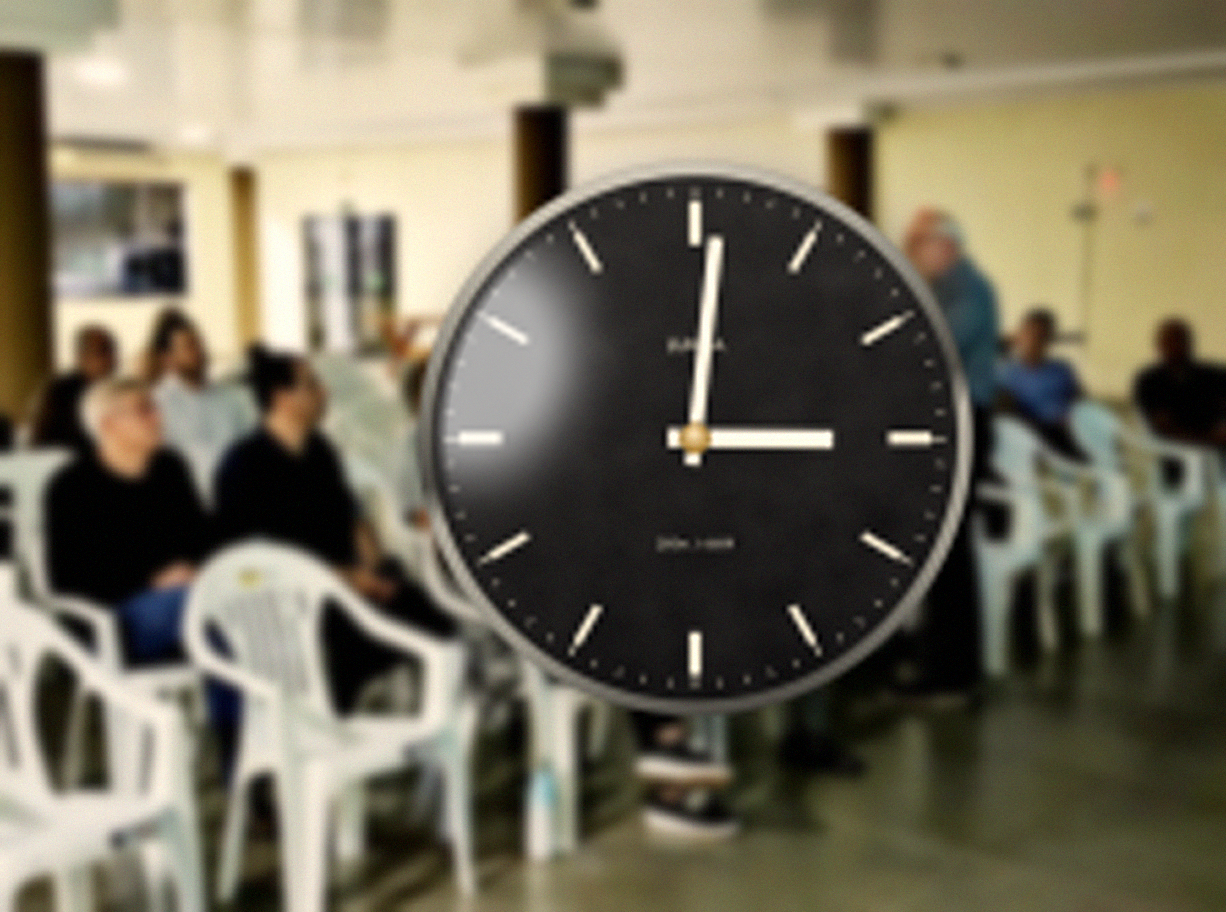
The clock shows 3.01
